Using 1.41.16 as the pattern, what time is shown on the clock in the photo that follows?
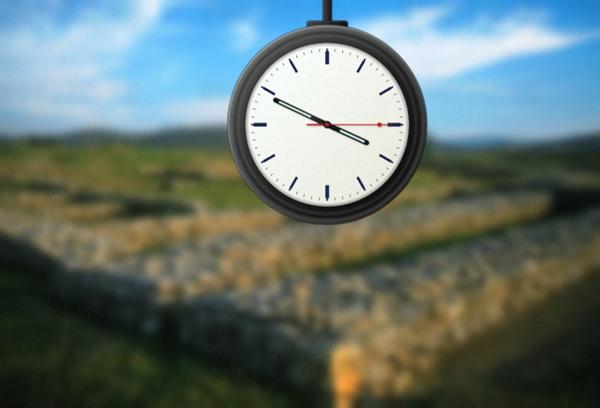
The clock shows 3.49.15
